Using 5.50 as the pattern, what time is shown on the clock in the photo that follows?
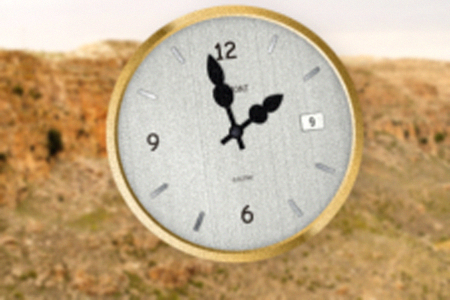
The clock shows 1.58
